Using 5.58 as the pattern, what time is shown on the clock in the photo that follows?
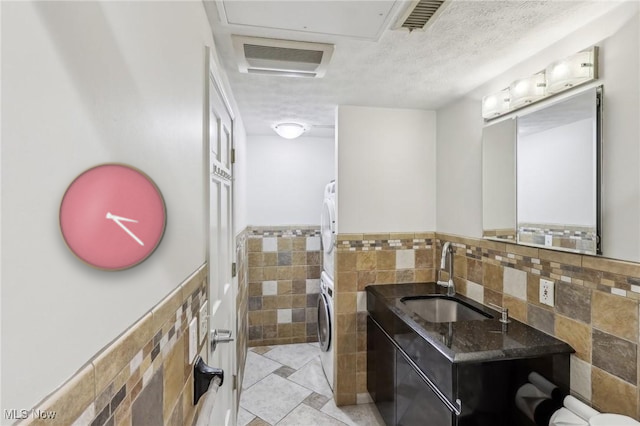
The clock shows 3.22
